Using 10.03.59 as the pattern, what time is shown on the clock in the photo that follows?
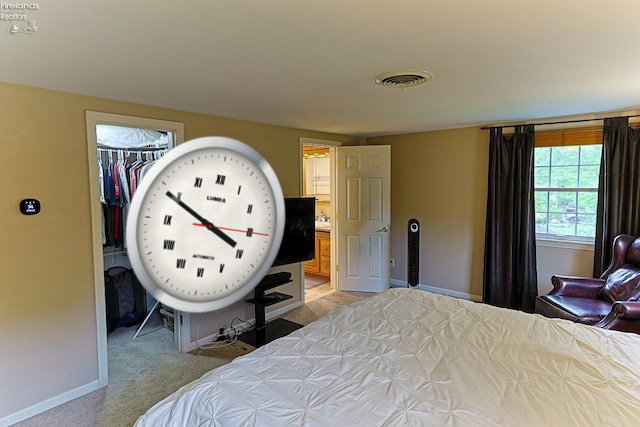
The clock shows 3.49.15
